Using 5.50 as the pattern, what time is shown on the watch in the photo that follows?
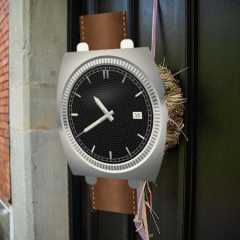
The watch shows 10.40
